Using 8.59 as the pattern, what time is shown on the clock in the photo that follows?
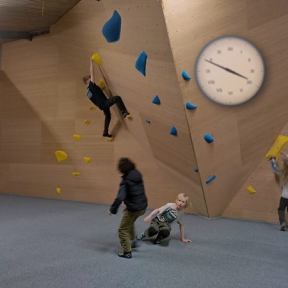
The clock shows 3.49
